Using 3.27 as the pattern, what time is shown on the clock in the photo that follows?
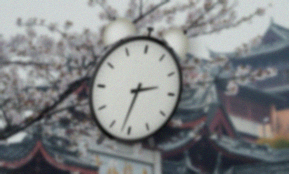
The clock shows 2.32
